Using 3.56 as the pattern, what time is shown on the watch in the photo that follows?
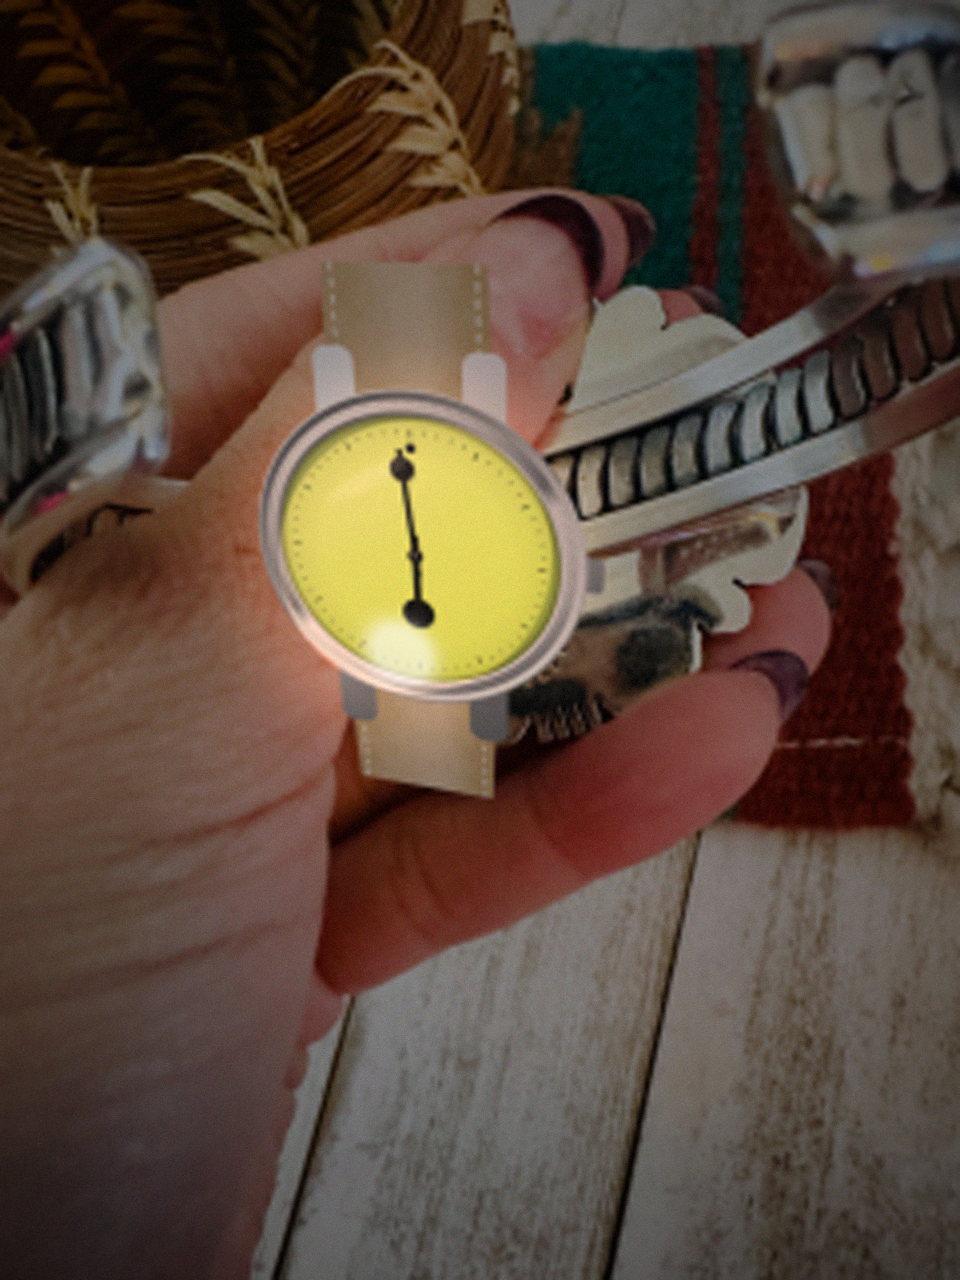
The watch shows 5.59
